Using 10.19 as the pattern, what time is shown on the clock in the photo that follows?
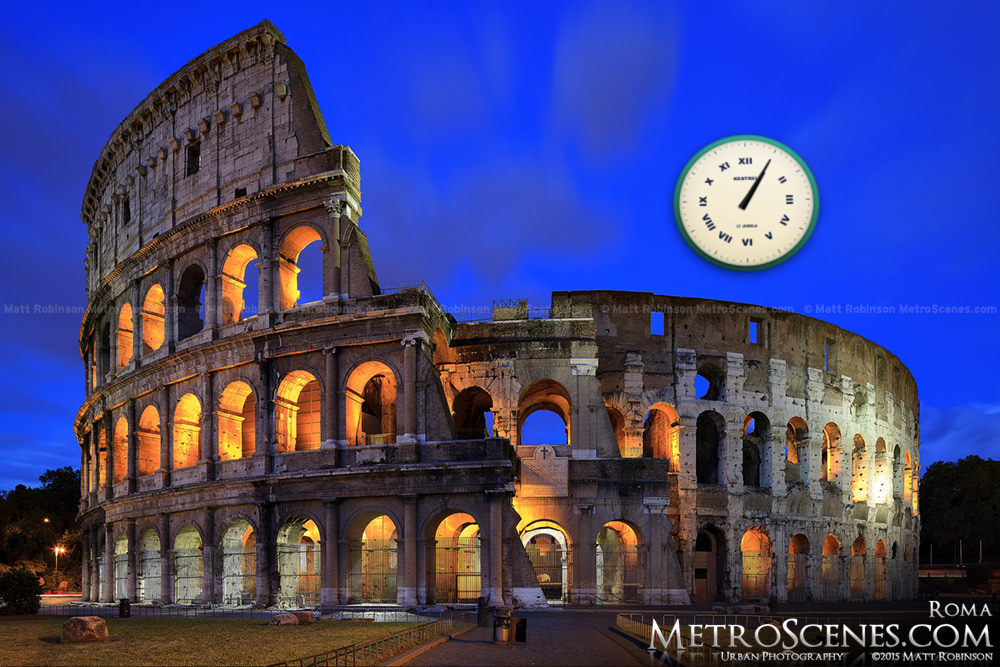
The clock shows 1.05
